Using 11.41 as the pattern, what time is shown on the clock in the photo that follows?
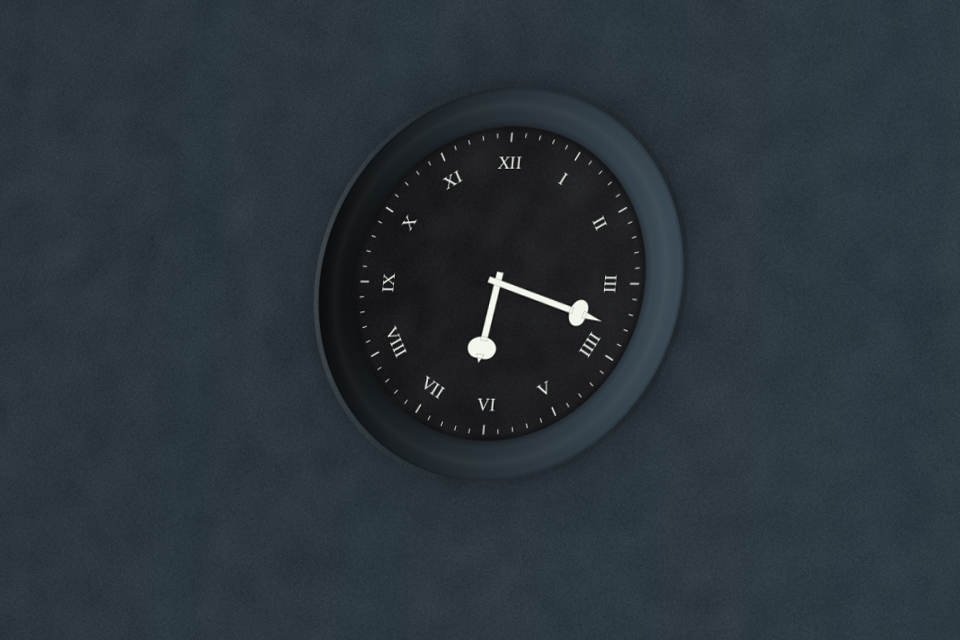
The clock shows 6.18
